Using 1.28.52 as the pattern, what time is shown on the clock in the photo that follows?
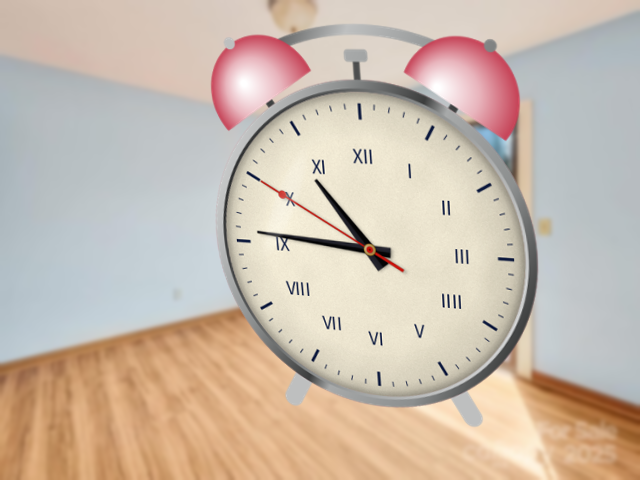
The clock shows 10.45.50
